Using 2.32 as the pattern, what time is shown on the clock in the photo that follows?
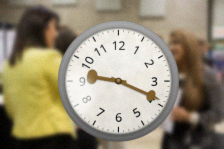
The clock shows 9.19
